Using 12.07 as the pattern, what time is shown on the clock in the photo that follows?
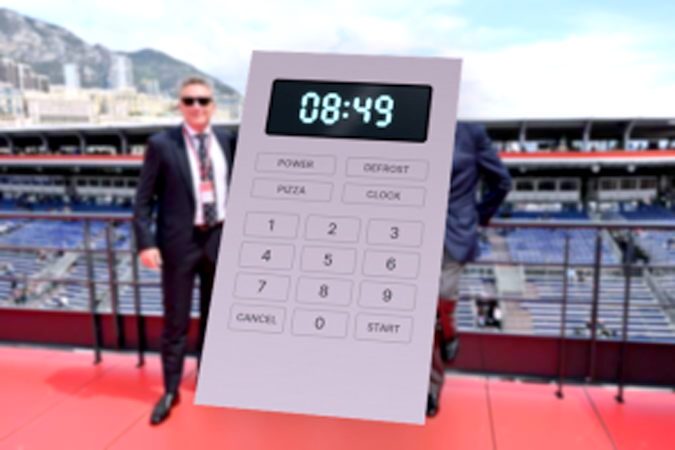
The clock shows 8.49
